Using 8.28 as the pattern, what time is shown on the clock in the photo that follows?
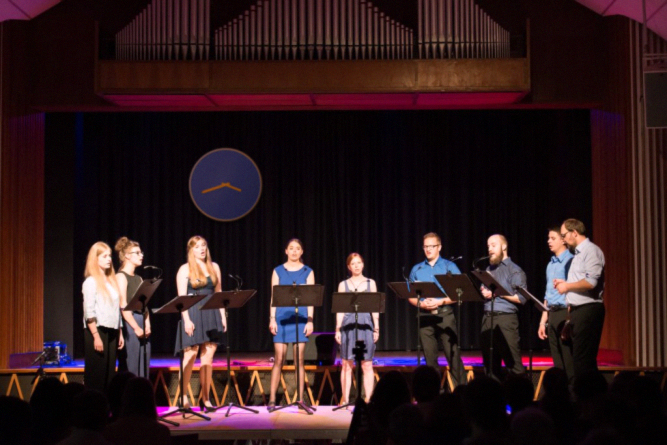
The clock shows 3.42
